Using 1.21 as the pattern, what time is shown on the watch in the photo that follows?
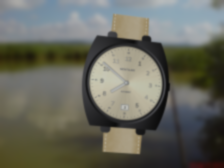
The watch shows 7.51
